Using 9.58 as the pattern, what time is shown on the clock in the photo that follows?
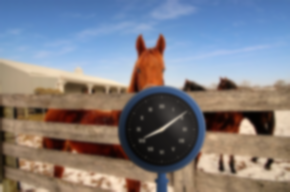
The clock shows 8.09
